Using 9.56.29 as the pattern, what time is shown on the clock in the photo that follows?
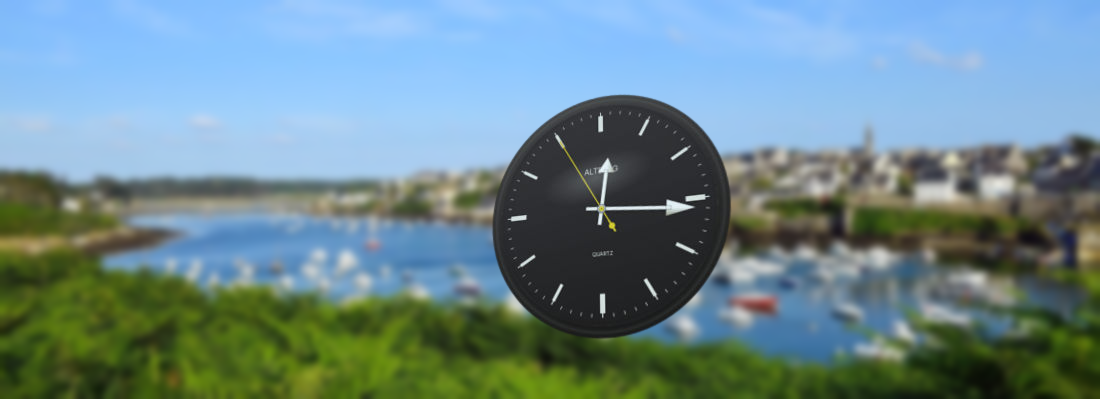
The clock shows 12.15.55
